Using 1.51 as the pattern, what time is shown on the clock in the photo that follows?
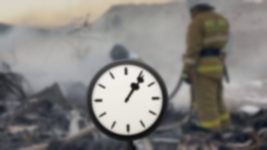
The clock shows 1.06
